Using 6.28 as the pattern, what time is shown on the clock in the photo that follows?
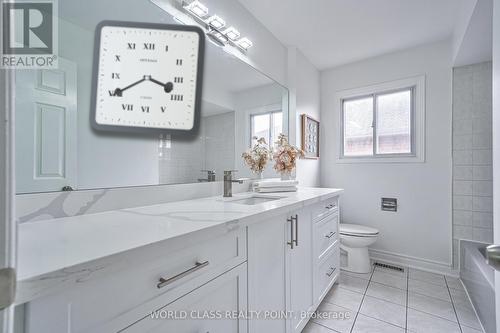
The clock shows 3.40
